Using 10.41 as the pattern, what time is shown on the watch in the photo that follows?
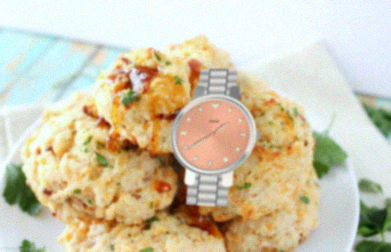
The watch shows 1.39
